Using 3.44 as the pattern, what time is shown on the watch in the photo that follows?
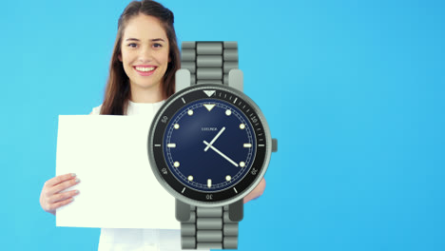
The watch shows 1.21
